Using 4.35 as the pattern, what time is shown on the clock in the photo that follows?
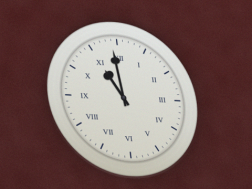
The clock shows 10.59
